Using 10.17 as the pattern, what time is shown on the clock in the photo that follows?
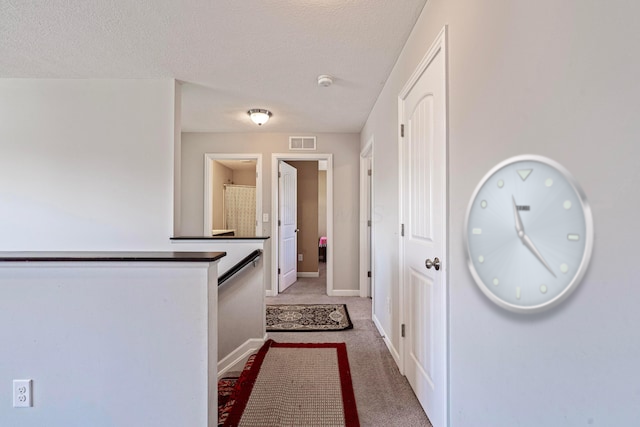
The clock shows 11.22
